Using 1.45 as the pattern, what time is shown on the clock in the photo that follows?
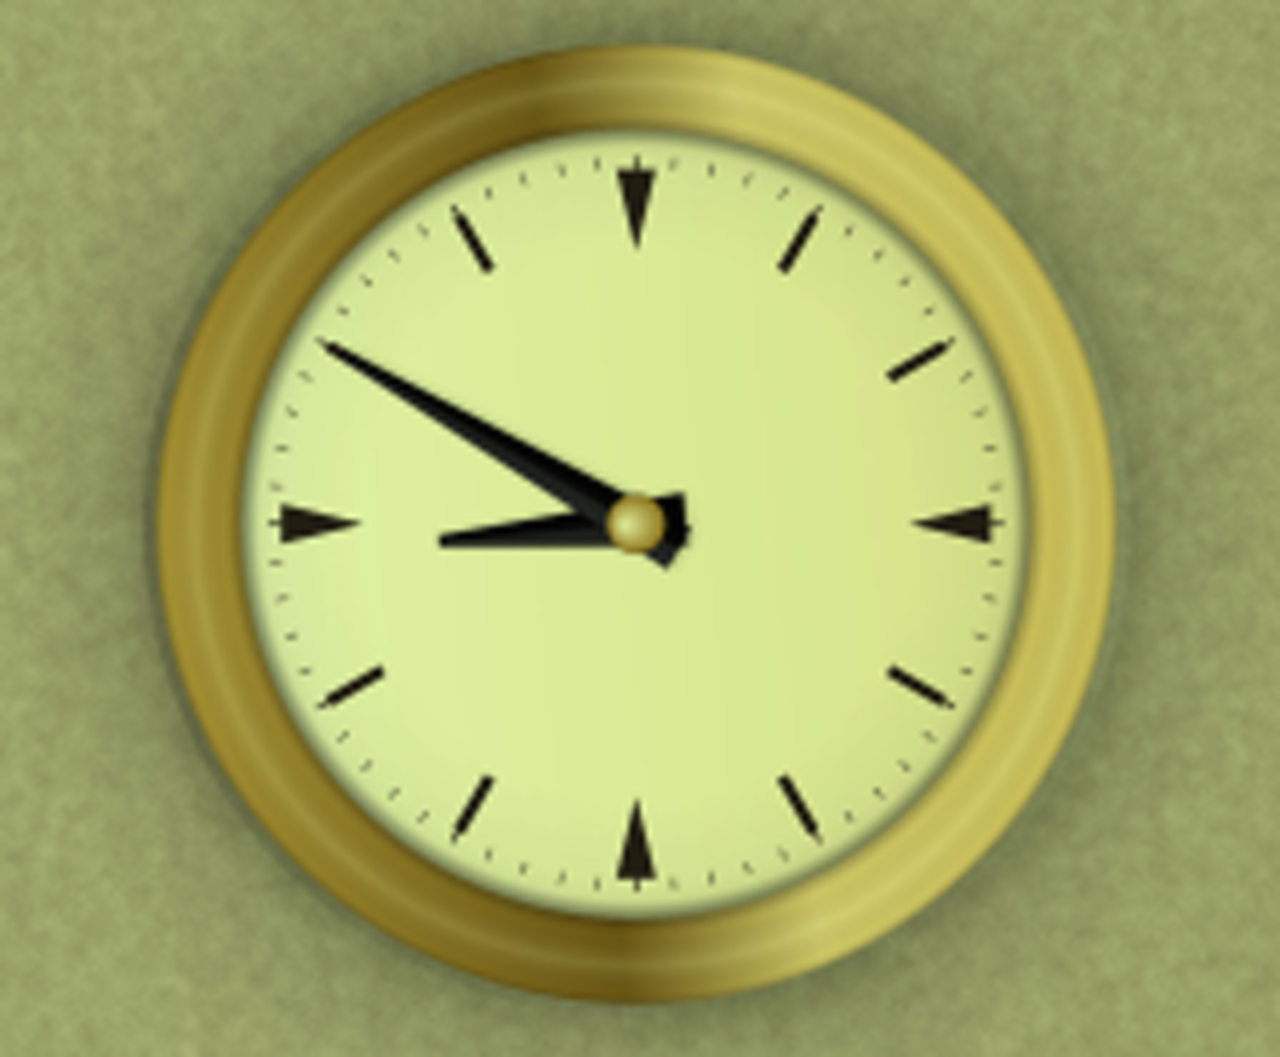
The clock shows 8.50
